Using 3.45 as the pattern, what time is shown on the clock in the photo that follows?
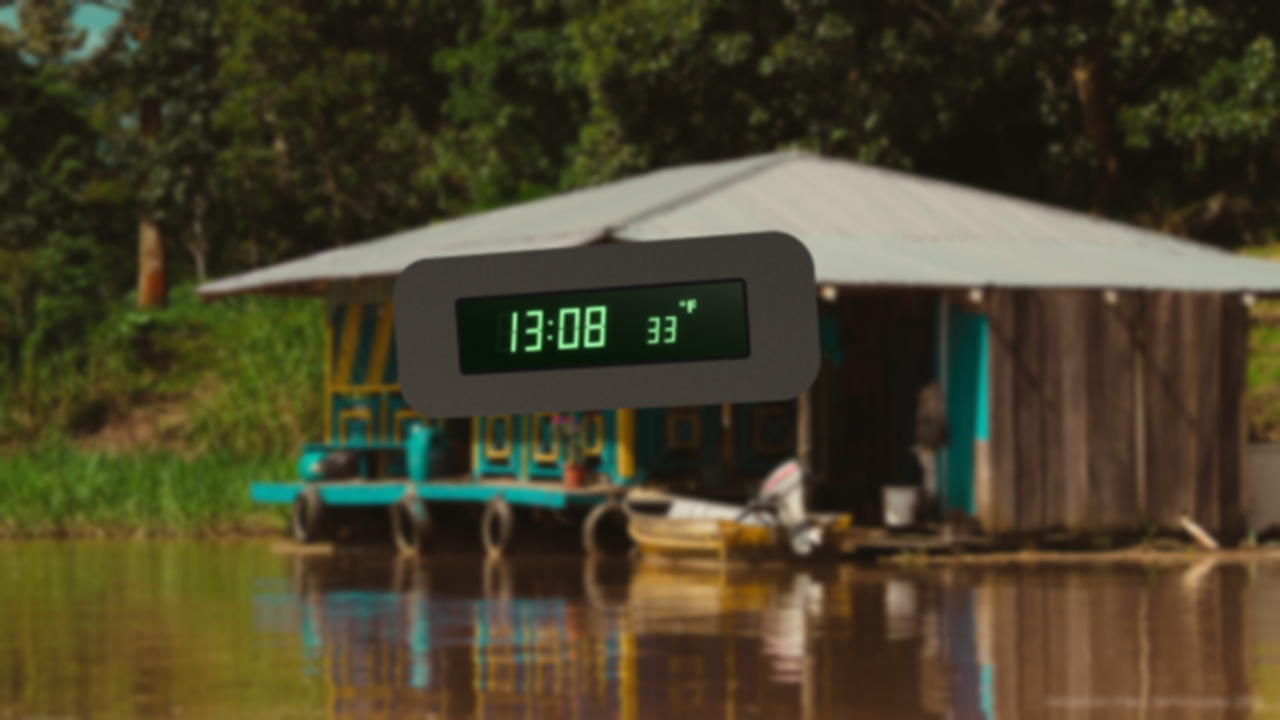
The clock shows 13.08
